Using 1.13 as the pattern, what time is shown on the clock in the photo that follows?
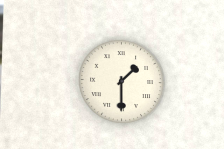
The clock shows 1.30
